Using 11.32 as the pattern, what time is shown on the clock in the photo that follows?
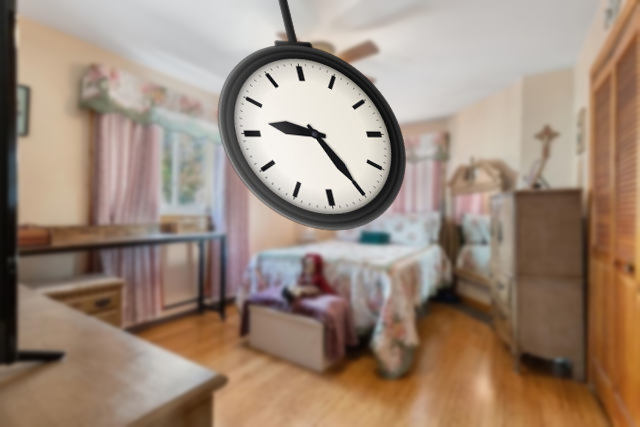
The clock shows 9.25
